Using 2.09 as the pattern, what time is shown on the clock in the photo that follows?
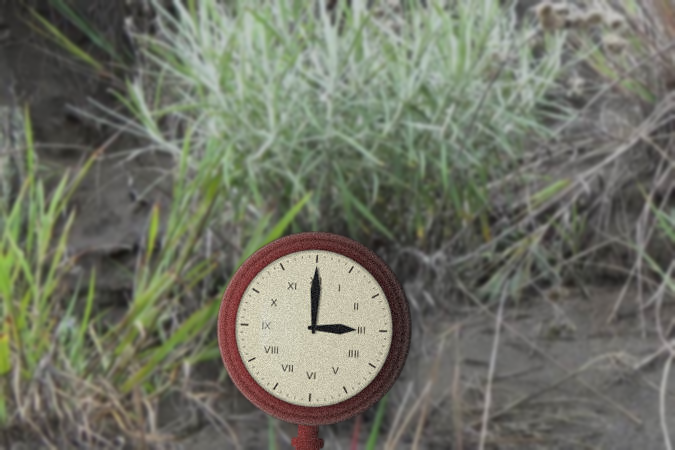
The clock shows 3.00
